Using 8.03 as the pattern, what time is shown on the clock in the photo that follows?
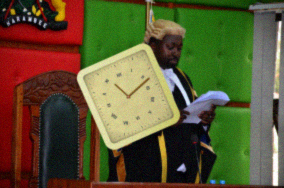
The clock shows 11.12
